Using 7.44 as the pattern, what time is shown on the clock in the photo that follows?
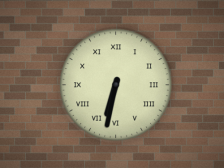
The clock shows 6.32
